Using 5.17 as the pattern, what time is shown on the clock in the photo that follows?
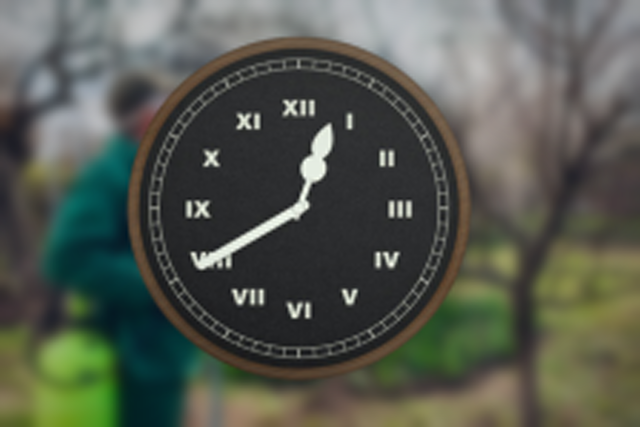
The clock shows 12.40
